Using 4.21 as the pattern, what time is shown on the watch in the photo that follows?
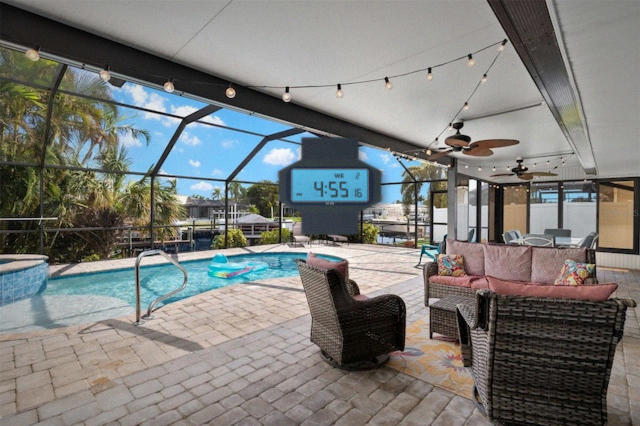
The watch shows 4.55
